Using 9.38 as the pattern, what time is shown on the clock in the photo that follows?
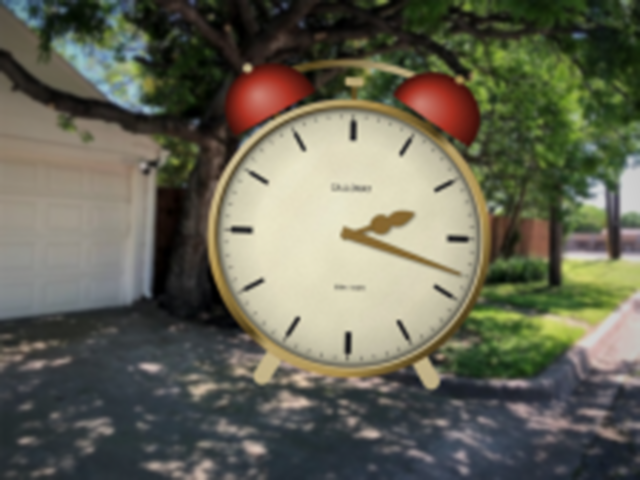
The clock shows 2.18
